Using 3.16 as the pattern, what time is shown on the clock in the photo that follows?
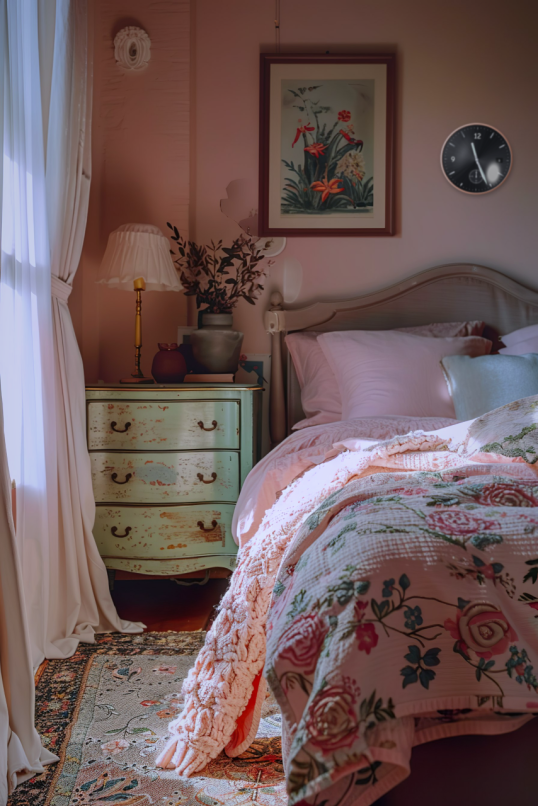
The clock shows 11.26
